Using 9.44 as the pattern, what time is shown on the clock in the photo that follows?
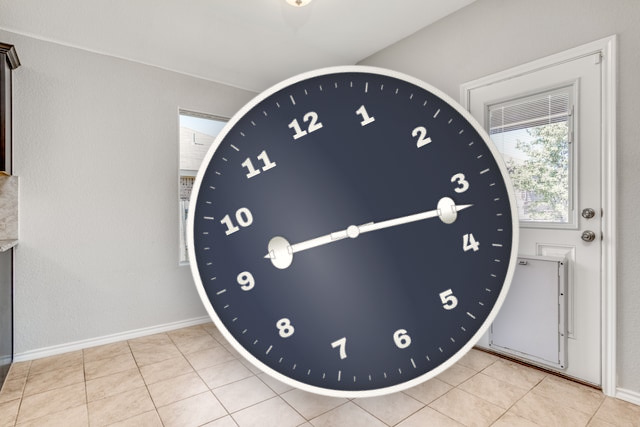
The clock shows 9.17
